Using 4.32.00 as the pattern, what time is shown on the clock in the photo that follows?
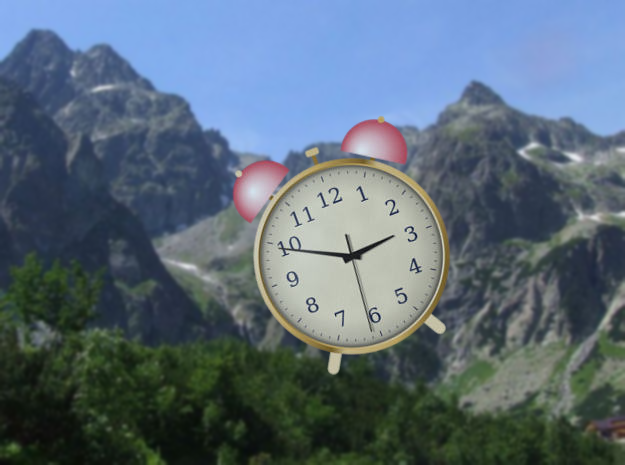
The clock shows 2.49.31
